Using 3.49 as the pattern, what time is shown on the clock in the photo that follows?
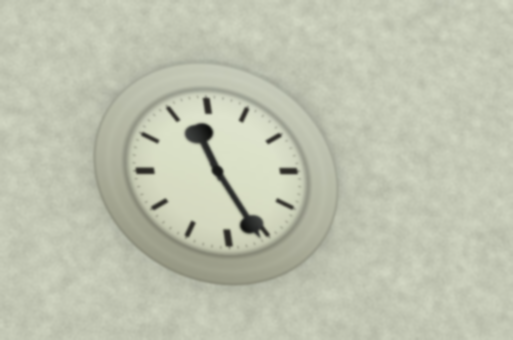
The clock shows 11.26
